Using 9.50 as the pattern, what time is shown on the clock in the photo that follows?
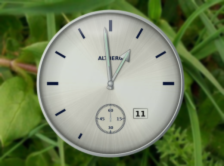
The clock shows 12.59
